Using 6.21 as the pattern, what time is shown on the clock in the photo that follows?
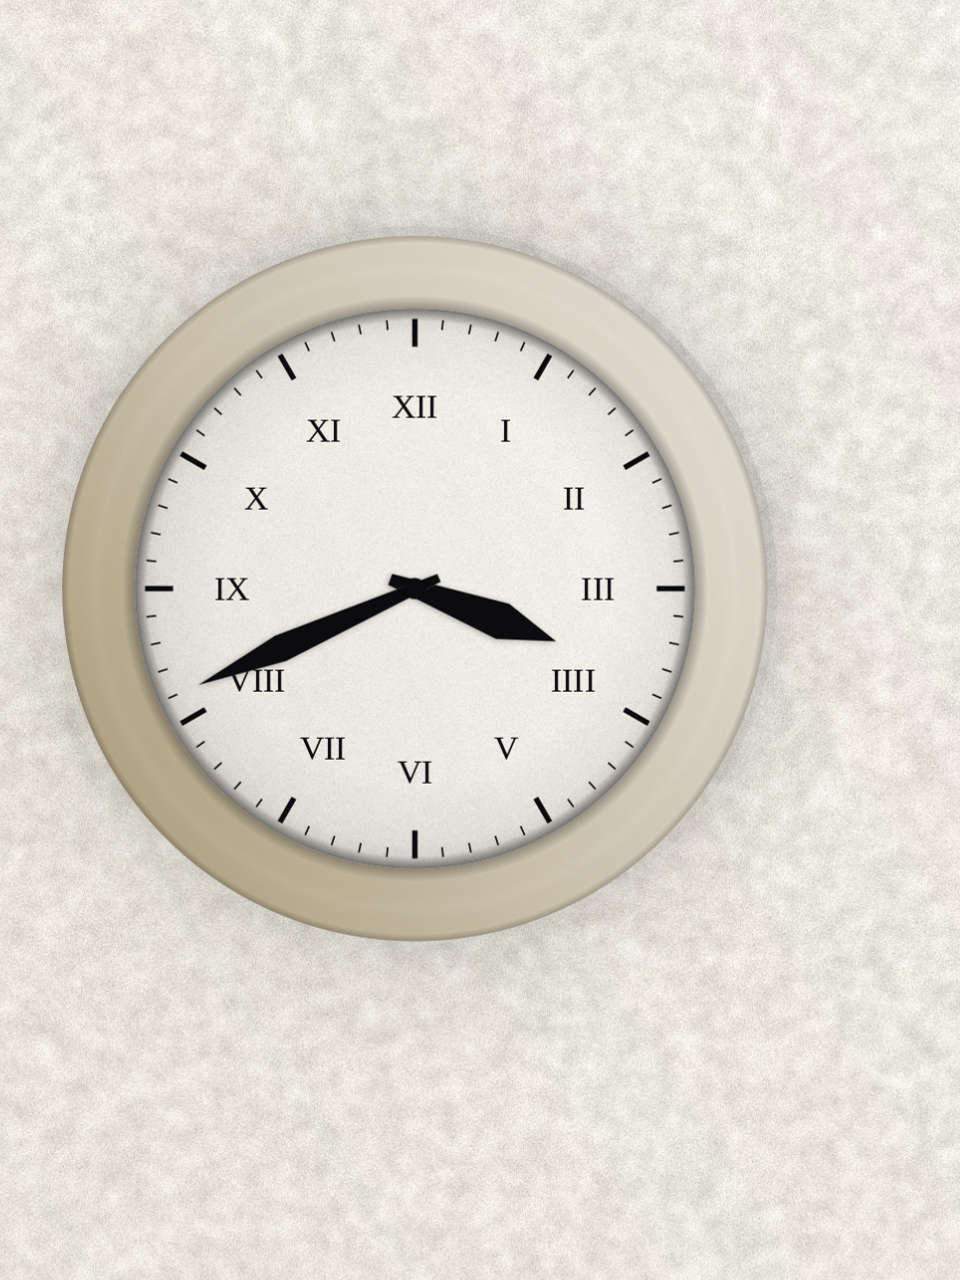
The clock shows 3.41
